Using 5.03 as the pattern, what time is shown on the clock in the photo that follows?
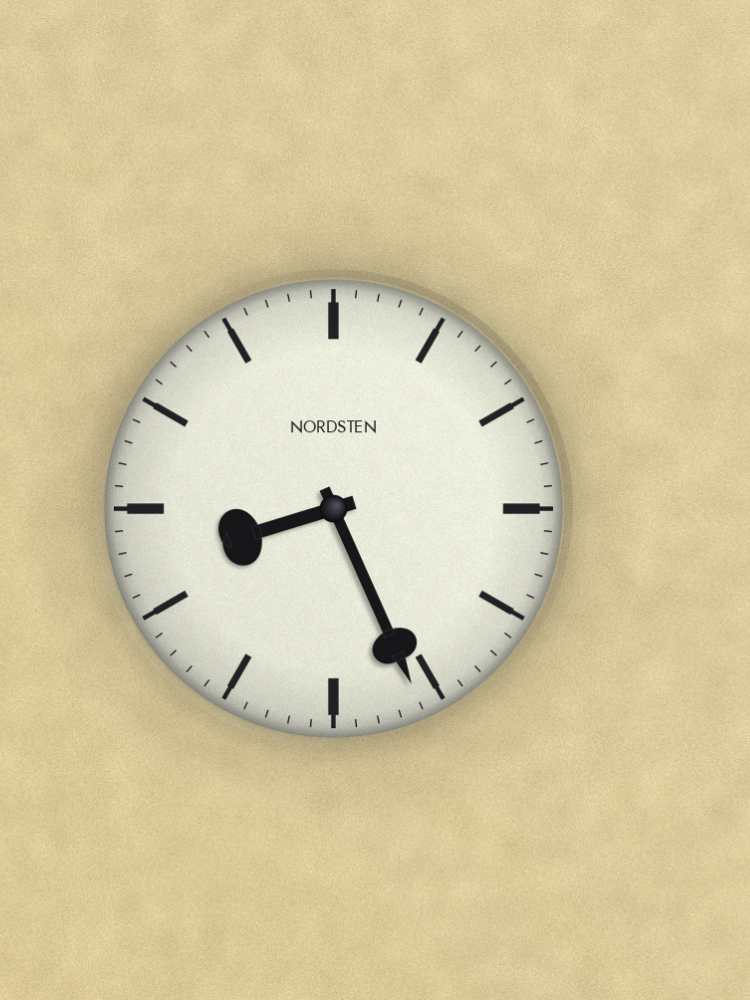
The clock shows 8.26
